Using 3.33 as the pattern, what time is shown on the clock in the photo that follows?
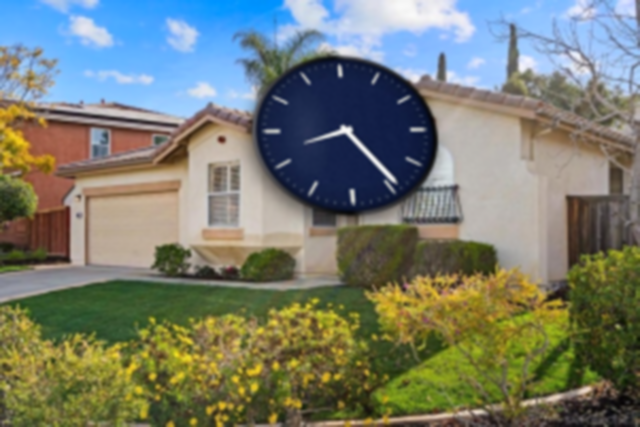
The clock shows 8.24
